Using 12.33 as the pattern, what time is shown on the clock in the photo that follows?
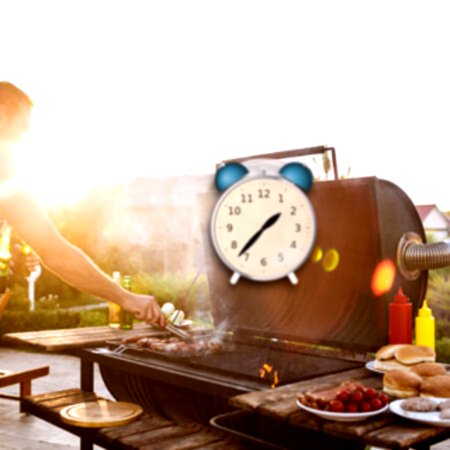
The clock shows 1.37
